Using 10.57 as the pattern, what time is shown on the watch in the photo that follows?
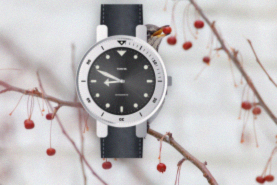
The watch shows 8.49
